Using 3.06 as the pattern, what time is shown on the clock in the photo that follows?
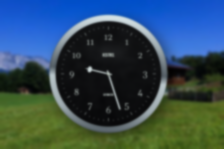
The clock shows 9.27
